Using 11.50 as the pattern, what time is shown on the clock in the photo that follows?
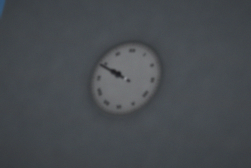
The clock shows 9.49
